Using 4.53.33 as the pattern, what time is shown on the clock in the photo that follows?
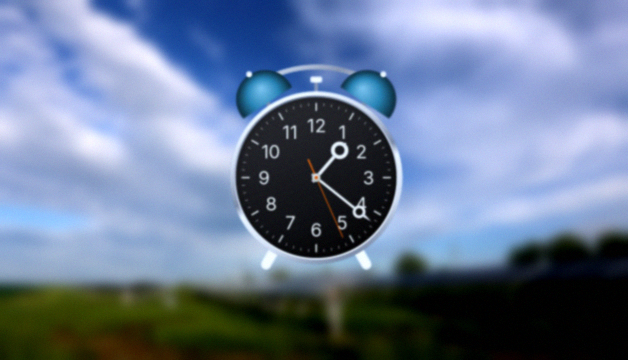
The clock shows 1.21.26
